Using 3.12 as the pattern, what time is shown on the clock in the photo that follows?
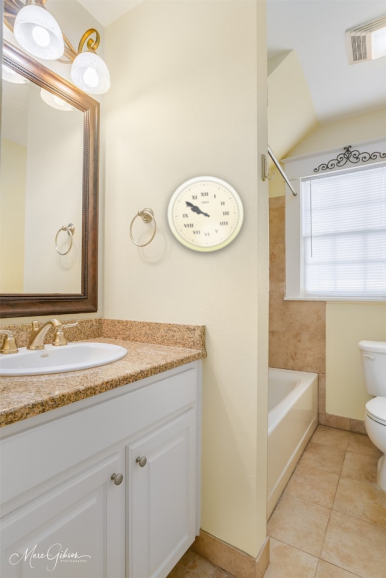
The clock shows 9.51
